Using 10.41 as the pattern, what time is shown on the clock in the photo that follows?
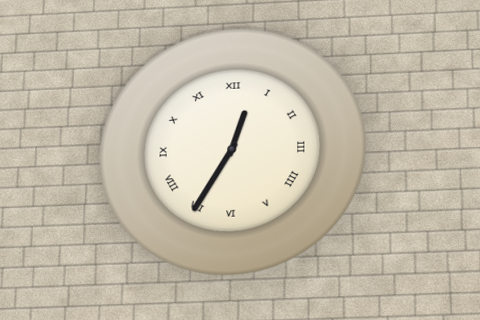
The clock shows 12.35
